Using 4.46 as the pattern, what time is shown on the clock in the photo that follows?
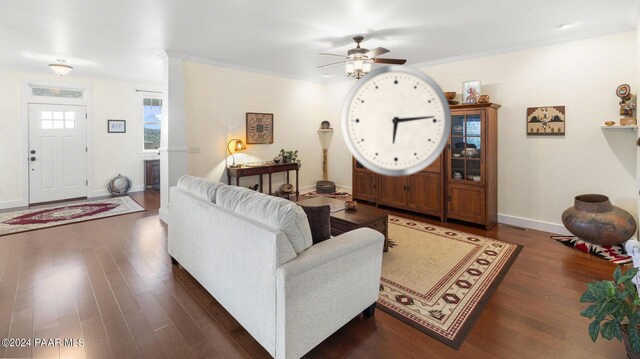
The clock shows 6.14
